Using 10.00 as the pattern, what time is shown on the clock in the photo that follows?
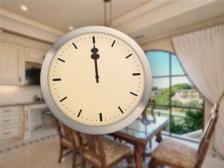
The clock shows 12.00
